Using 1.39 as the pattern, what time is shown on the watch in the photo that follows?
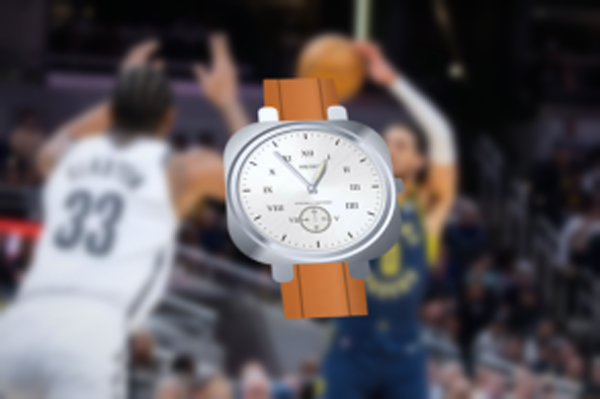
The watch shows 12.54
